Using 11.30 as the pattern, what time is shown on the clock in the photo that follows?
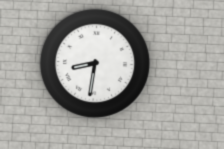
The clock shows 8.31
